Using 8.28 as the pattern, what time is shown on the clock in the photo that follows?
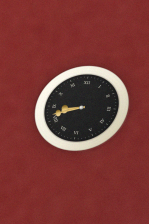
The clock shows 8.42
